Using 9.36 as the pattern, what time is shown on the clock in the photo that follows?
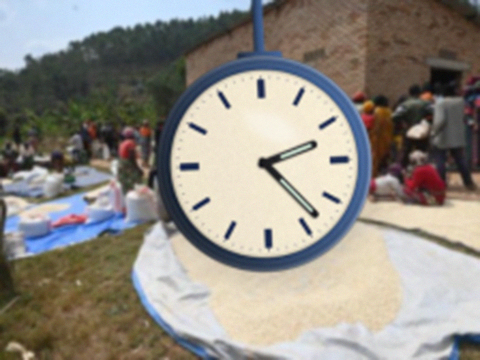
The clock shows 2.23
